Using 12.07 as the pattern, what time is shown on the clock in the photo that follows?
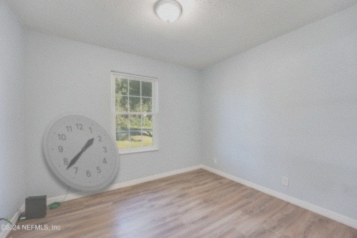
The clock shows 1.38
